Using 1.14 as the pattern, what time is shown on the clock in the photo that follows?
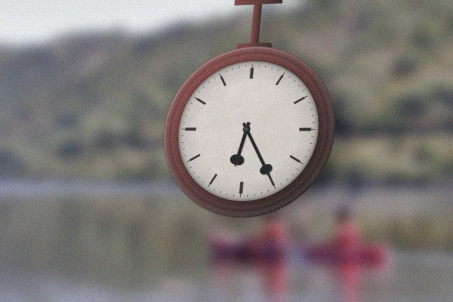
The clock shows 6.25
